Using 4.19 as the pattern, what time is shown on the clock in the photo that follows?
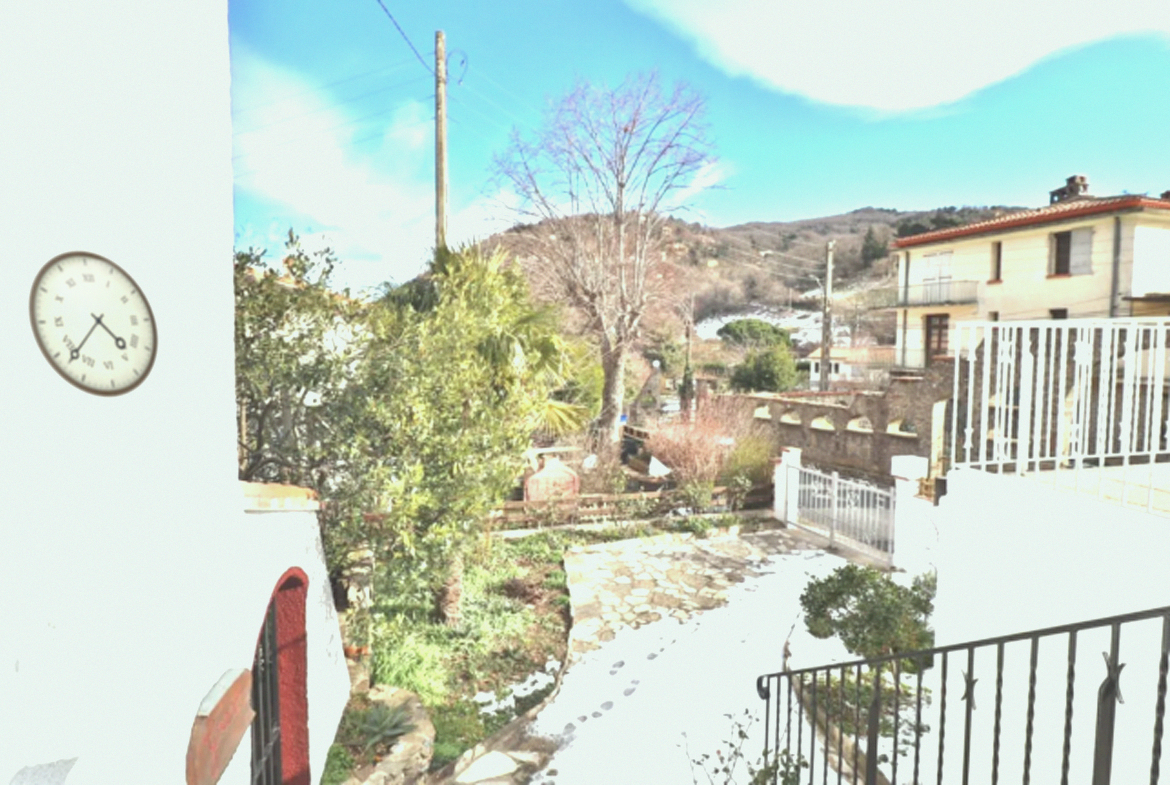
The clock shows 4.38
